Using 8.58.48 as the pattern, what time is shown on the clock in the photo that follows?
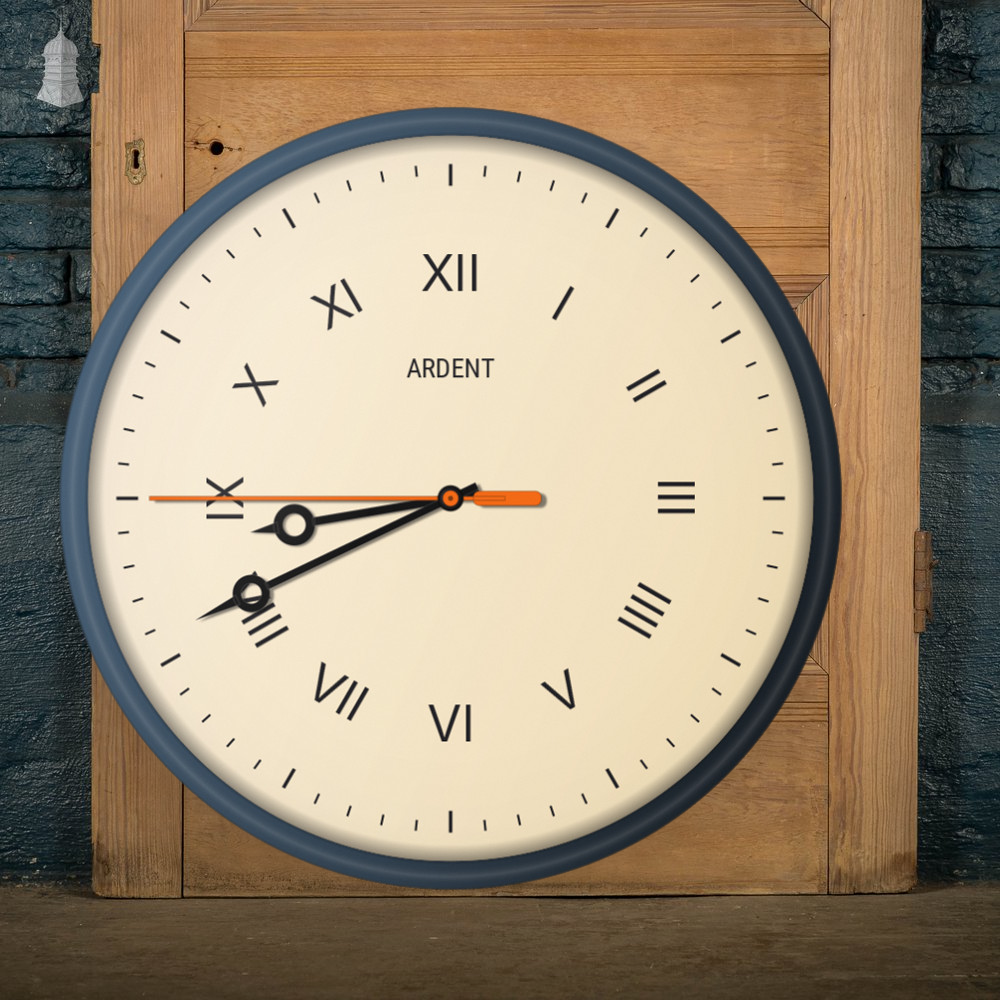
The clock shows 8.40.45
